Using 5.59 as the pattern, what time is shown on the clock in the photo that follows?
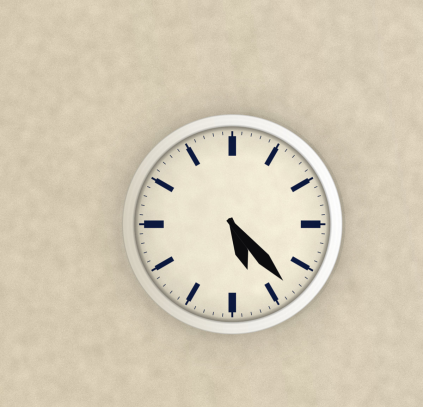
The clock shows 5.23
